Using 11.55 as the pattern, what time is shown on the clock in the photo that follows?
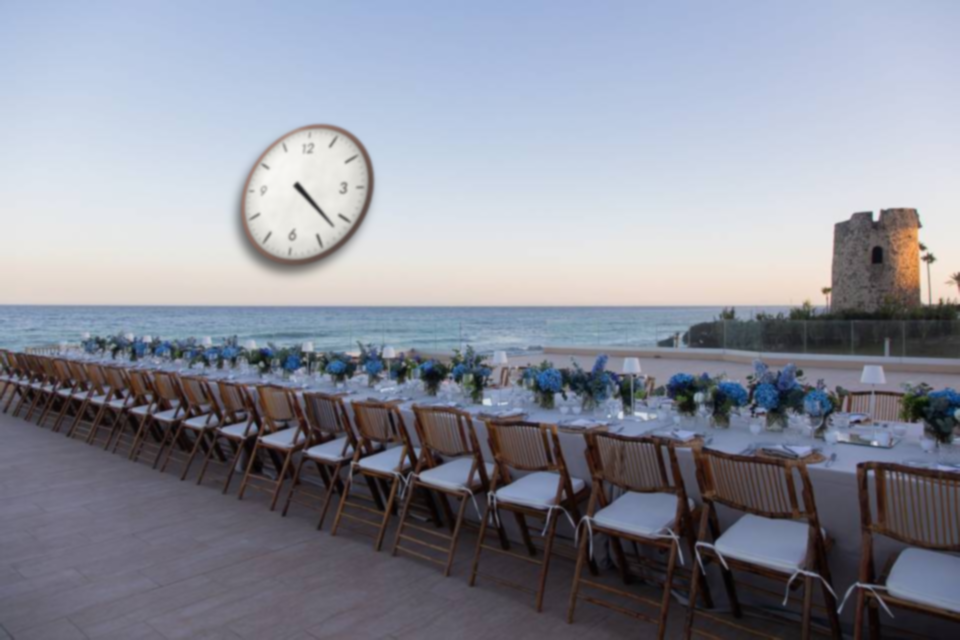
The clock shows 4.22
